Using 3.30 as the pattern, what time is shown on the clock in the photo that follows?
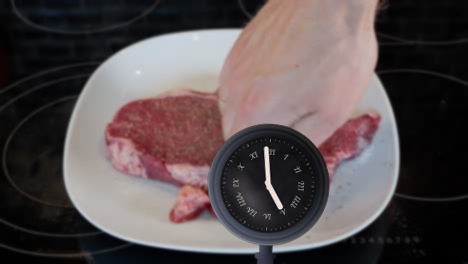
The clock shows 4.59
